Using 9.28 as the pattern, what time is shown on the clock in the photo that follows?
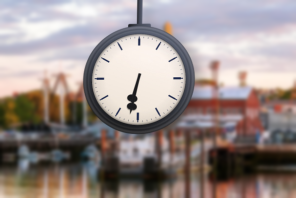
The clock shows 6.32
